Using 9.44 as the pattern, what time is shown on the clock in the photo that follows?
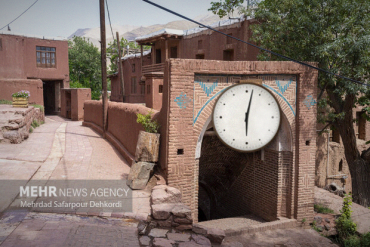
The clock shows 6.02
